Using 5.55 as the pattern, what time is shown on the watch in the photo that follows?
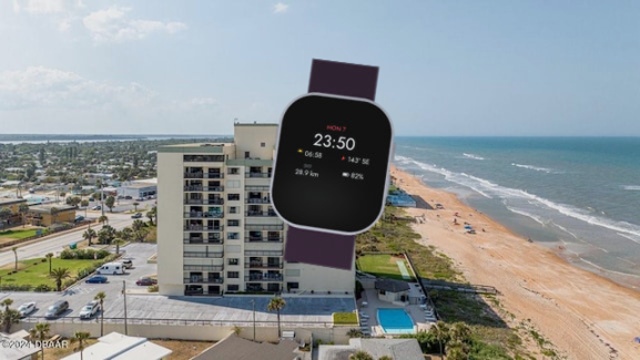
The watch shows 23.50
